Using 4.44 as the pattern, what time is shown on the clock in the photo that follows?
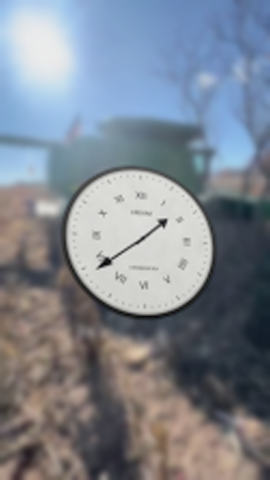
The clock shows 1.39
